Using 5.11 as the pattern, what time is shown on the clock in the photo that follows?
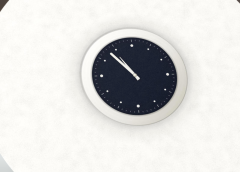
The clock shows 10.53
